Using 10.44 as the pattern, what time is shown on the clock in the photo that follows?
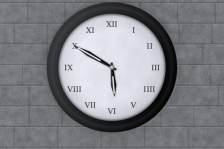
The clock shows 5.50
